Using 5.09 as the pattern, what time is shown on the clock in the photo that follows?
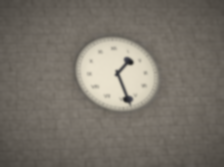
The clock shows 1.28
